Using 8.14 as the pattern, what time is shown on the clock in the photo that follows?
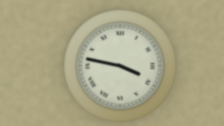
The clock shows 3.47
